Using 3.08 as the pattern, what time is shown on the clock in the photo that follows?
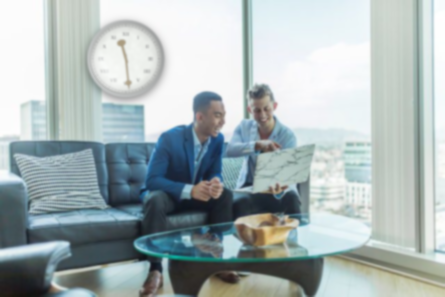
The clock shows 11.29
